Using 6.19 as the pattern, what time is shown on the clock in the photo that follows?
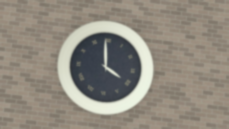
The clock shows 3.59
